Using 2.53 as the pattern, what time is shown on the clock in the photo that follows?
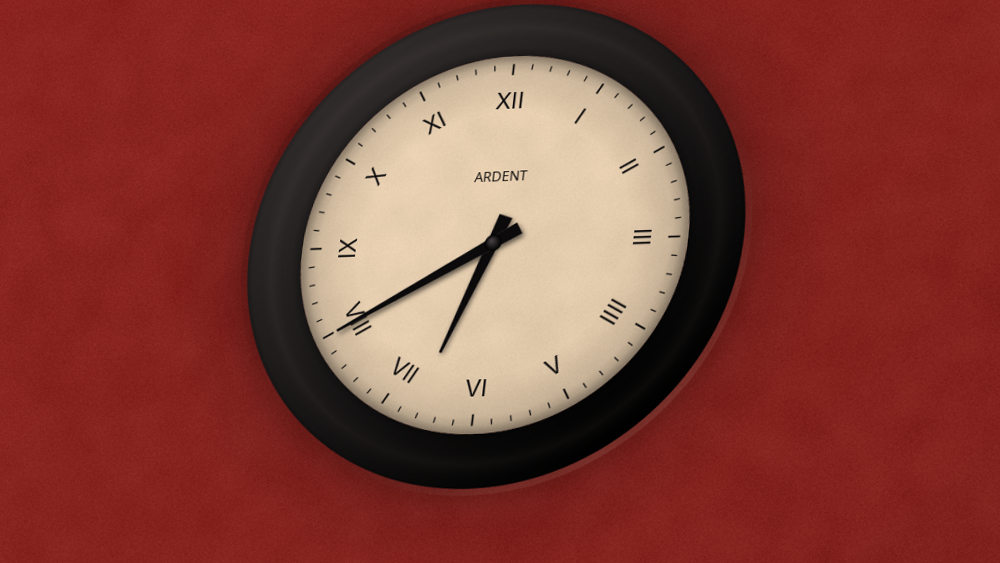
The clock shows 6.40
